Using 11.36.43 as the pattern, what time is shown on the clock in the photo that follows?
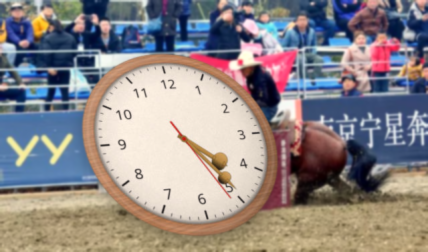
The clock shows 4.24.26
